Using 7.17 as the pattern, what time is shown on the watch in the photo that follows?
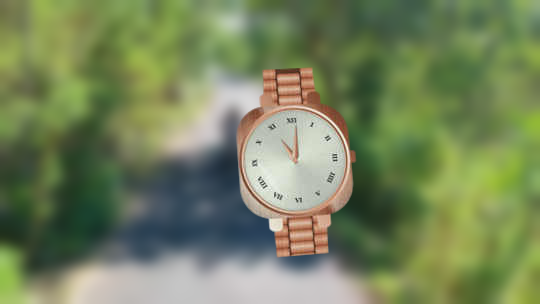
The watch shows 11.01
